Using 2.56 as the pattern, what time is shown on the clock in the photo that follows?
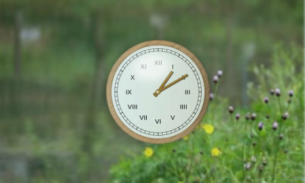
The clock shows 1.10
